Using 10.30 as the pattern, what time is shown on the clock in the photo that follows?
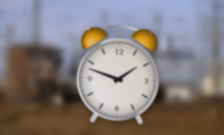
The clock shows 1.48
